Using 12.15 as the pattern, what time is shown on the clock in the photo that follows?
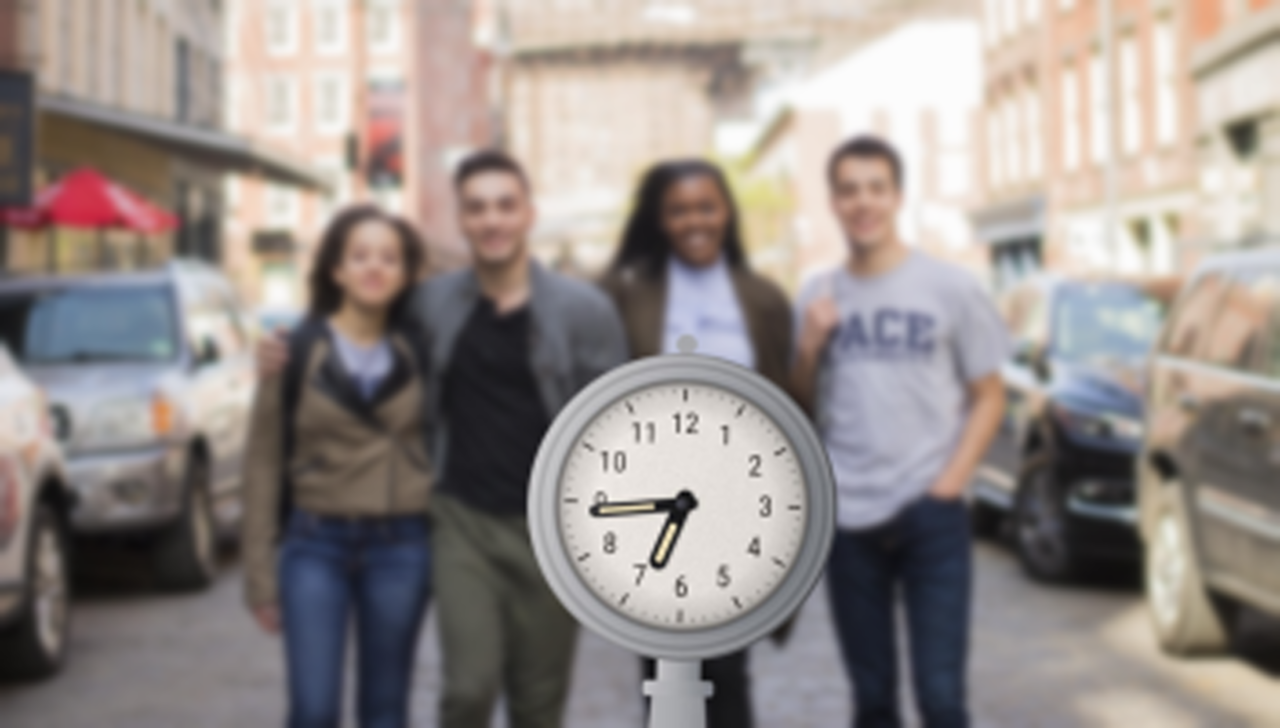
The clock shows 6.44
